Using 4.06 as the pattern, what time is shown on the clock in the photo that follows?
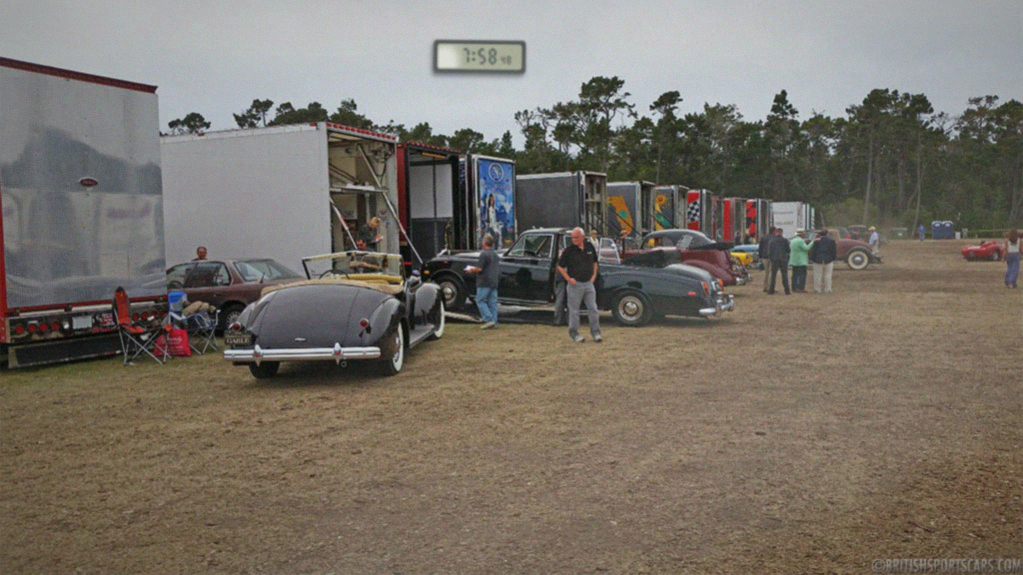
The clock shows 7.58
